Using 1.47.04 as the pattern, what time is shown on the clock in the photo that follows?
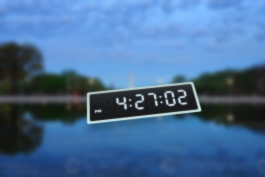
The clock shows 4.27.02
